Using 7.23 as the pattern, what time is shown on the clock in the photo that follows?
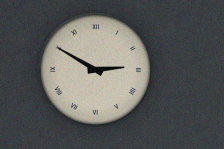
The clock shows 2.50
